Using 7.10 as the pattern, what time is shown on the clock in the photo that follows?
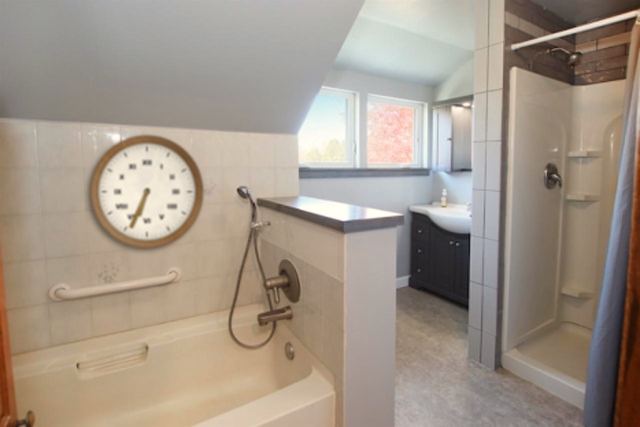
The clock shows 6.34
